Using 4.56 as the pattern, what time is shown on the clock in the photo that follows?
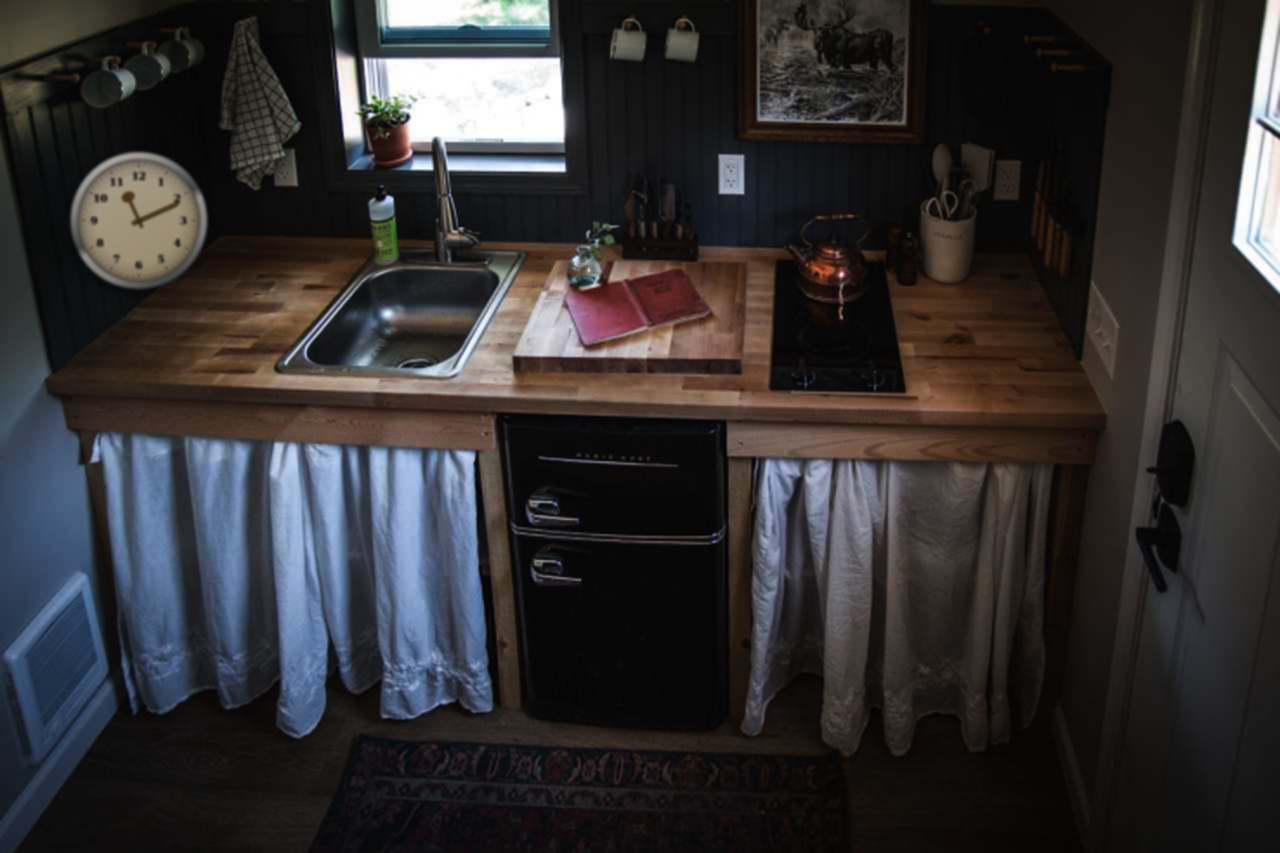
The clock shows 11.11
